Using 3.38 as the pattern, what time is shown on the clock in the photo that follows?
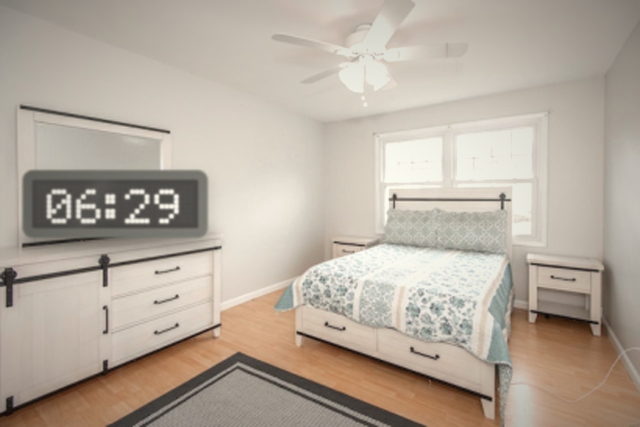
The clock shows 6.29
